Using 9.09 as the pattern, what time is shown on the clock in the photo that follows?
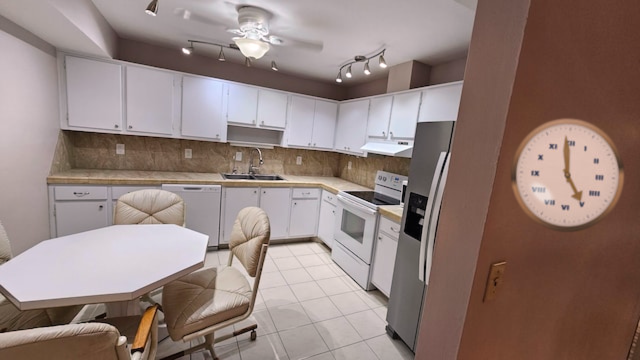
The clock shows 4.59
